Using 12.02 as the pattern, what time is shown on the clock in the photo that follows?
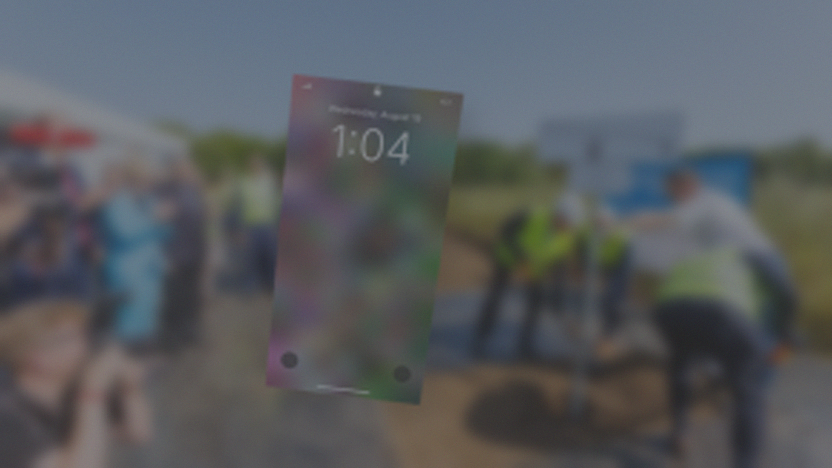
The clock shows 1.04
